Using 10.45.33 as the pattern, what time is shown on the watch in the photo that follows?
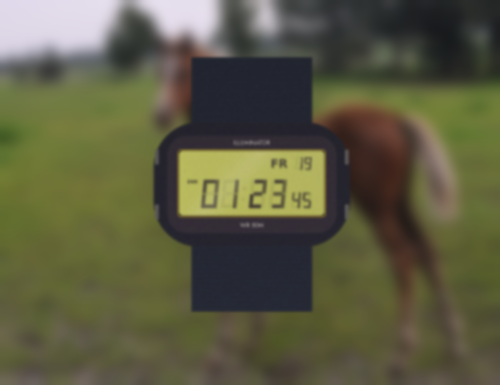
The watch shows 1.23.45
